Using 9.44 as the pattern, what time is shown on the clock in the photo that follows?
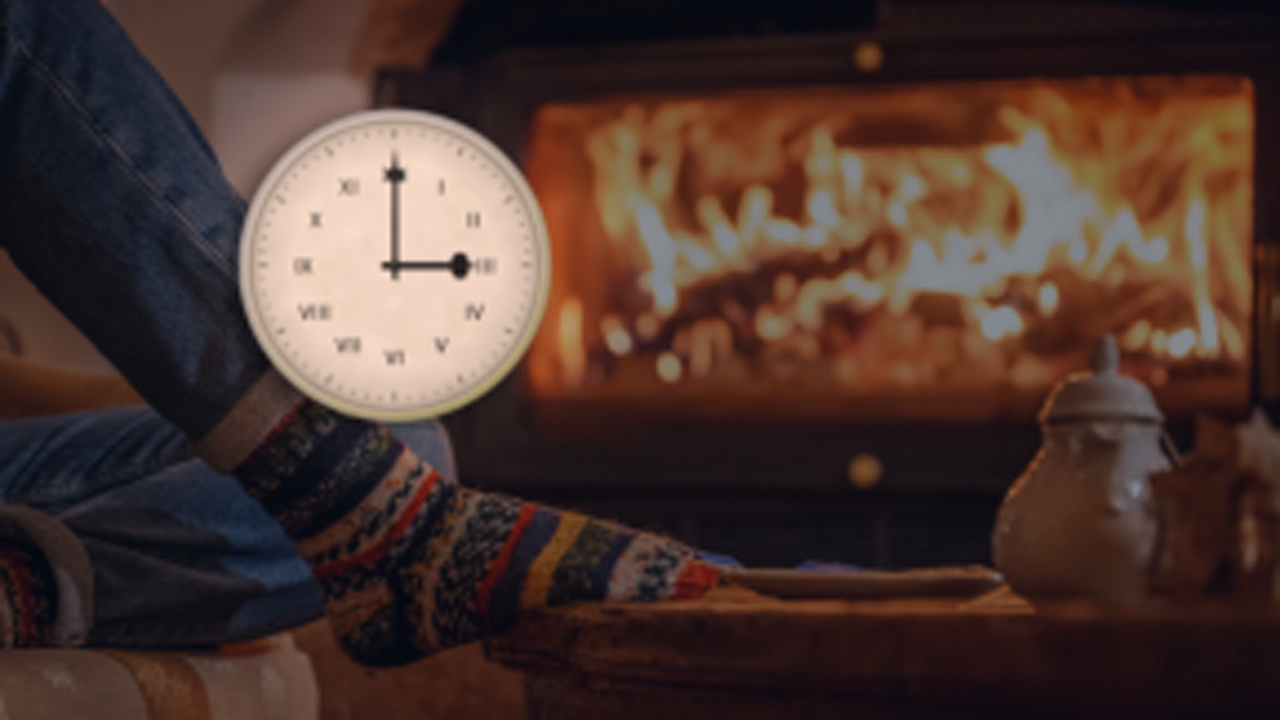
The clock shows 3.00
